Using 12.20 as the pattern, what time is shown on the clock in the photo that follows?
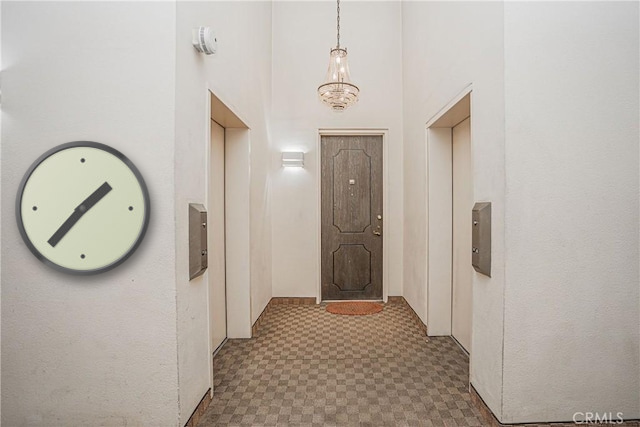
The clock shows 1.37
